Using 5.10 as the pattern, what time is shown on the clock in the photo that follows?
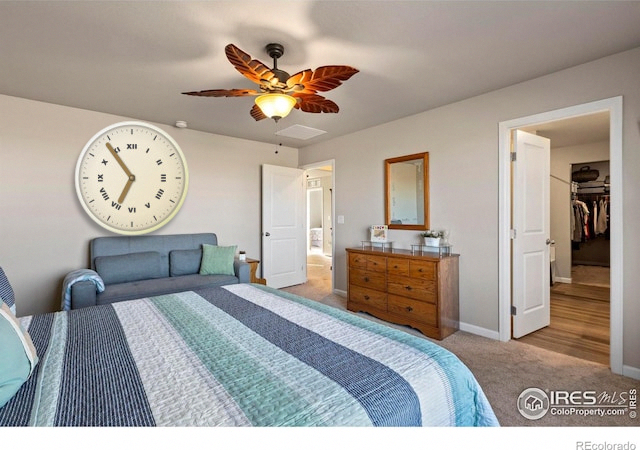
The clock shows 6.54
